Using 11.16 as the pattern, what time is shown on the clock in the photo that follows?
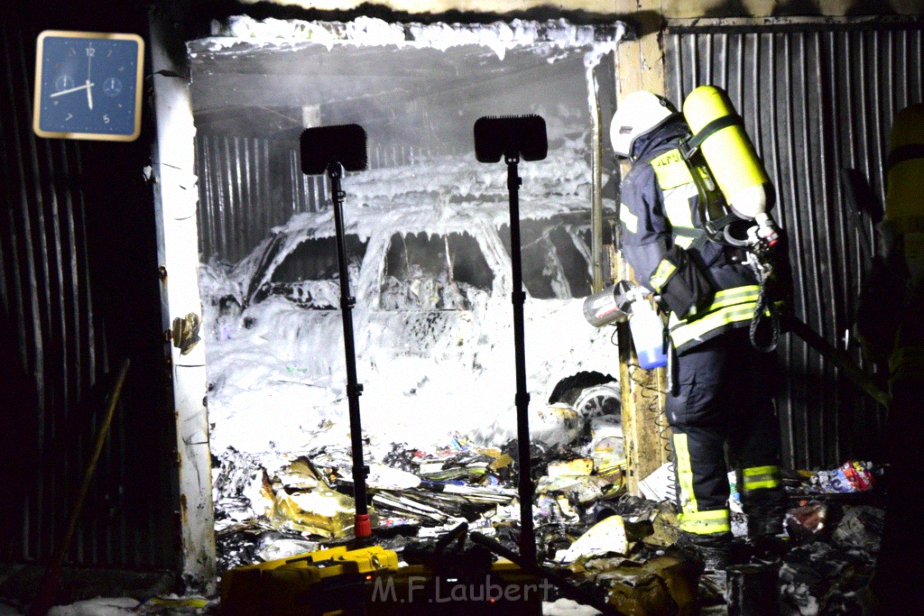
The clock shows 5.42
